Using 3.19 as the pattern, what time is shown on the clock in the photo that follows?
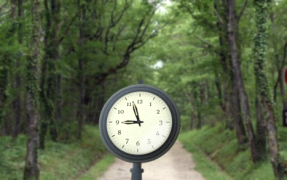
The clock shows 8.57
